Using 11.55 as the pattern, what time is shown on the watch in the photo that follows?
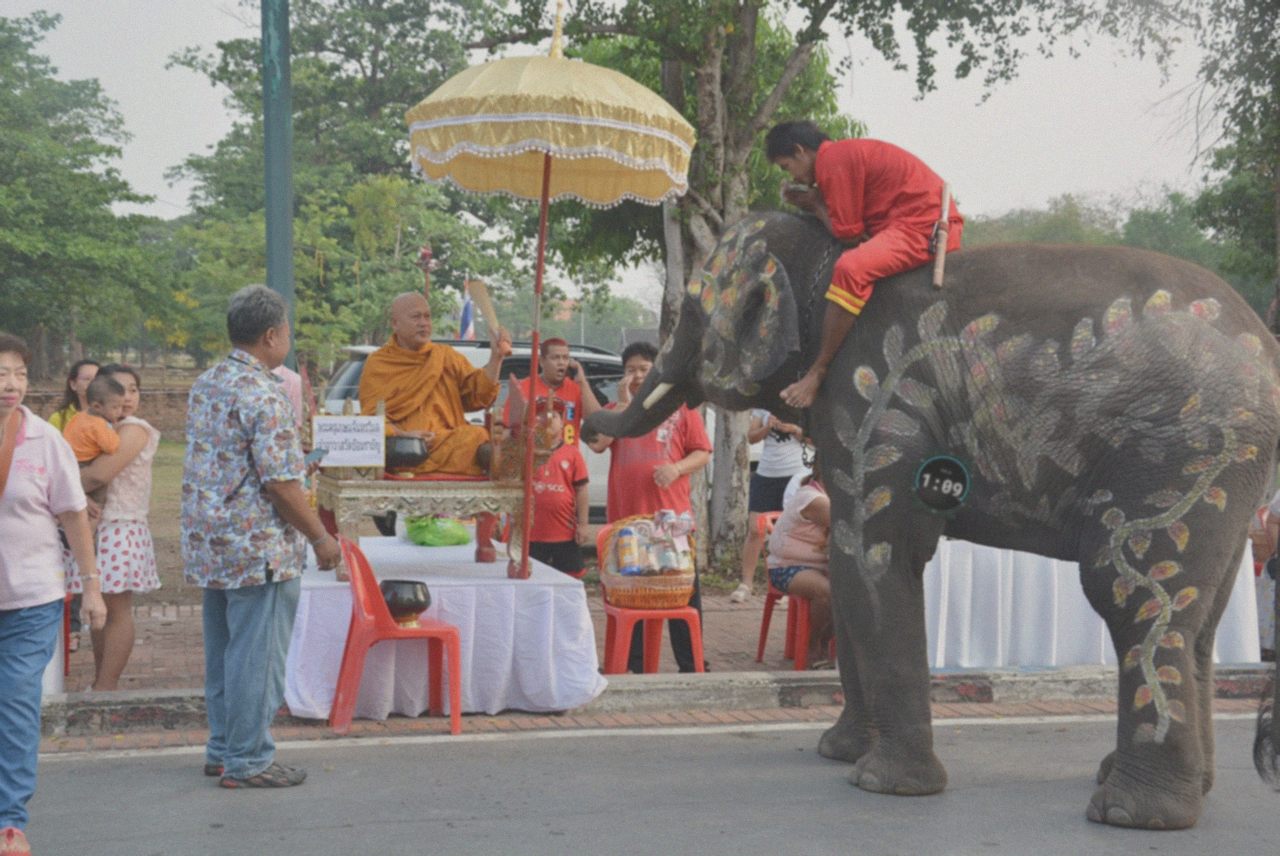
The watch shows 1.09
